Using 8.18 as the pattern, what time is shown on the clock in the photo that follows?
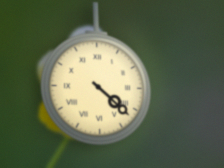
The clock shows 4.22
